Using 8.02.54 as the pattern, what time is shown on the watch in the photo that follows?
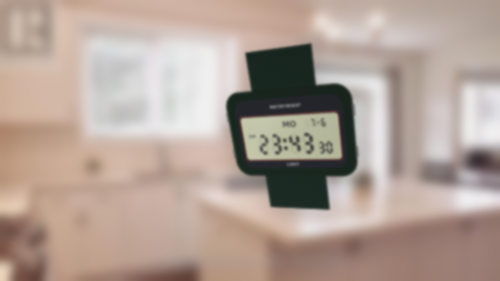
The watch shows 23.43.30
